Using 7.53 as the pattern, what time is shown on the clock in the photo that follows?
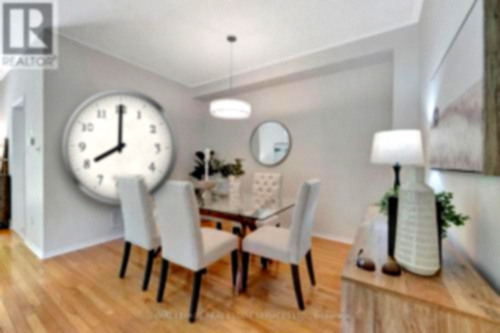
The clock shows 8.00
